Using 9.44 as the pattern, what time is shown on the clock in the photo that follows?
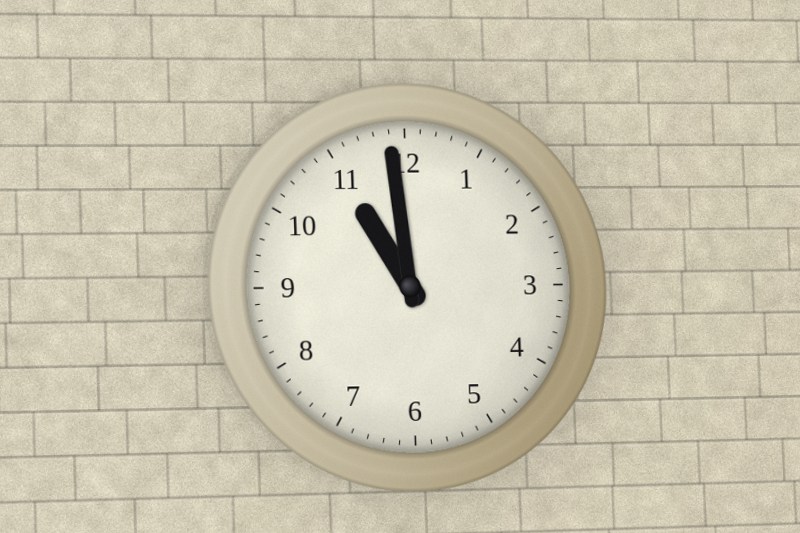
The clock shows 10.59
